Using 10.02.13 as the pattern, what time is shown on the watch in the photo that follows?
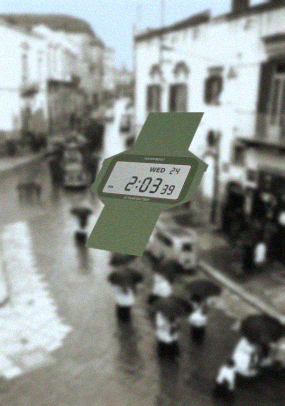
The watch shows 2.03.39
